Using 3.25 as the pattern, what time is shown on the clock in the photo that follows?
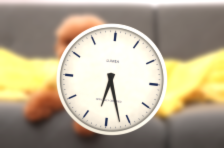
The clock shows 6.27
